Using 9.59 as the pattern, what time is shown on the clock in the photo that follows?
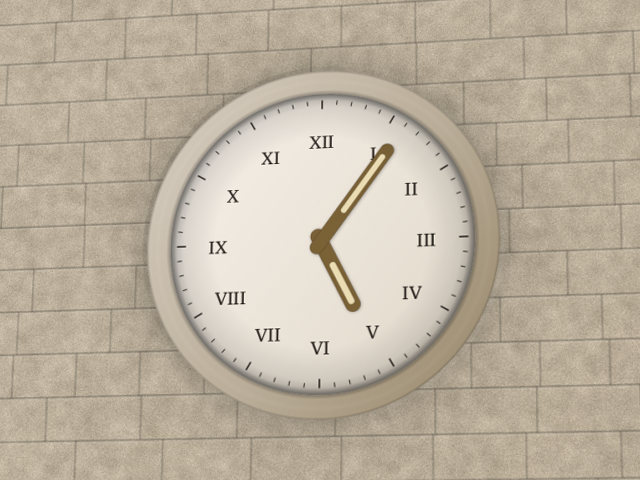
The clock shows 5.06
